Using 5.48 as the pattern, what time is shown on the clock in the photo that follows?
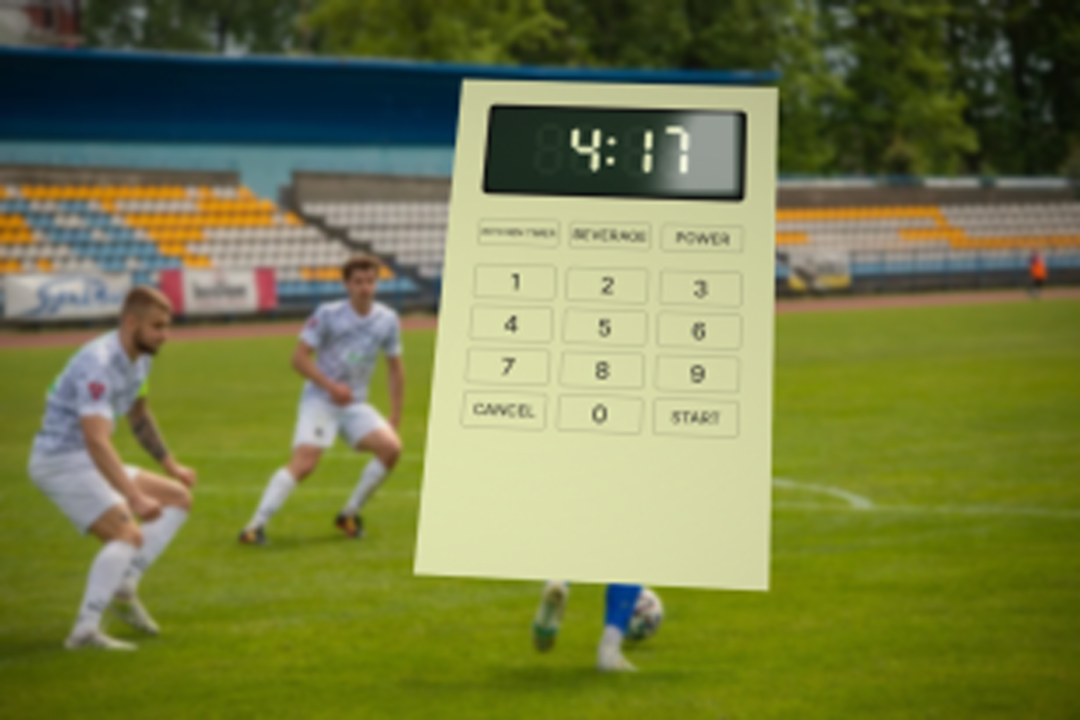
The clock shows 4.17
